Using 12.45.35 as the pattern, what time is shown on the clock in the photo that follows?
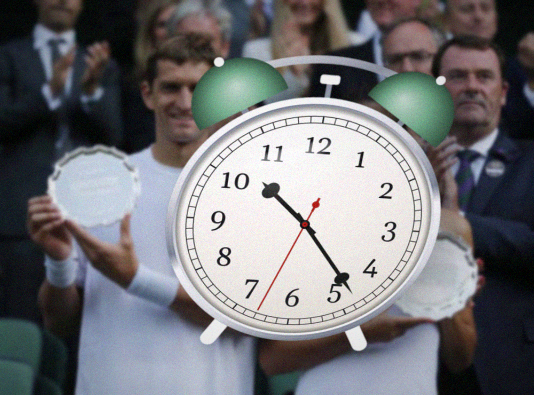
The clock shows 10.23.33
